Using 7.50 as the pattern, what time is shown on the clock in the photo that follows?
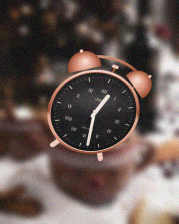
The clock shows 12.28
